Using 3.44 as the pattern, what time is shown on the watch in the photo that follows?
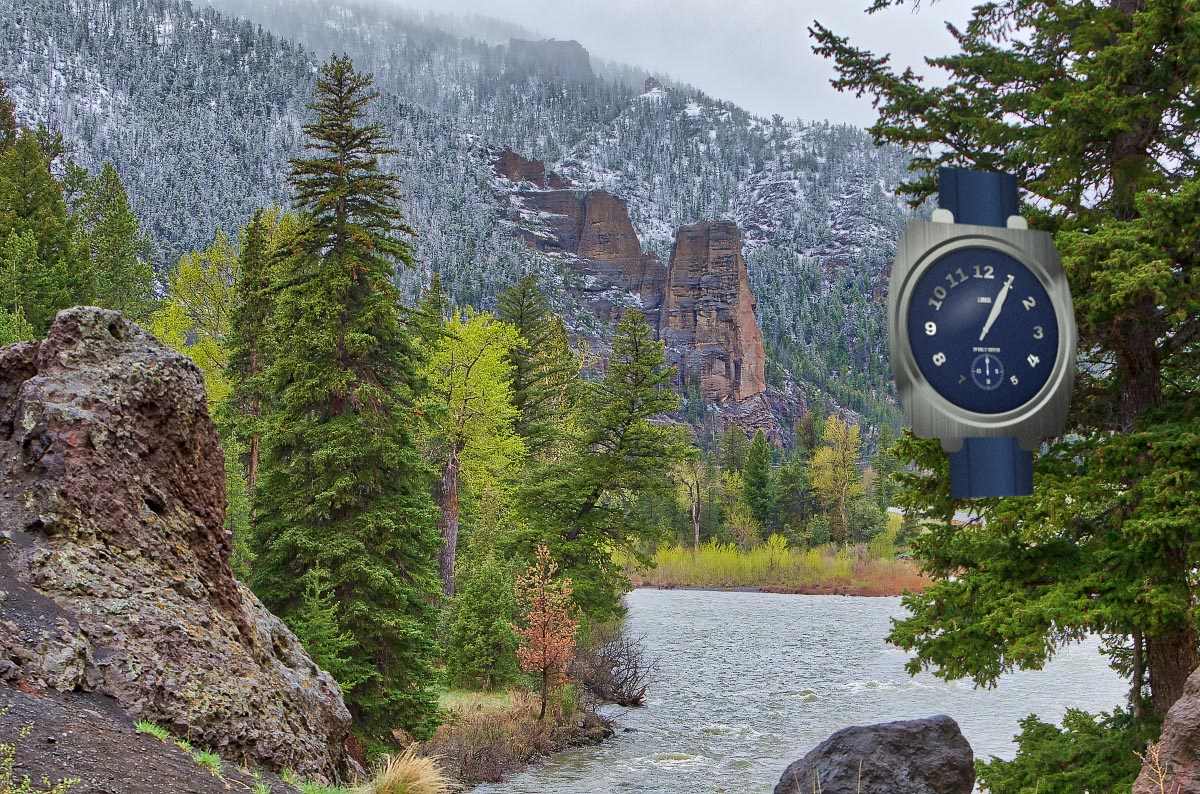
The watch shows 1.05
